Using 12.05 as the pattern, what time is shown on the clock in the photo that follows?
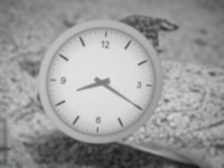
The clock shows 8.20
